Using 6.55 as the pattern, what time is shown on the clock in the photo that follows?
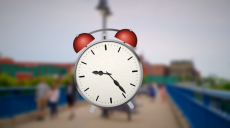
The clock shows 9.24
